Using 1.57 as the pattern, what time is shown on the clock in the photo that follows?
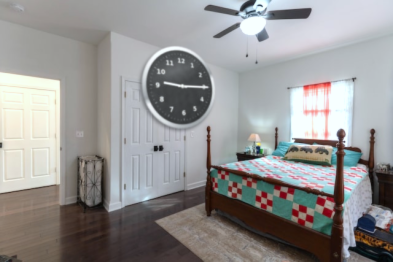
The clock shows 9.15
